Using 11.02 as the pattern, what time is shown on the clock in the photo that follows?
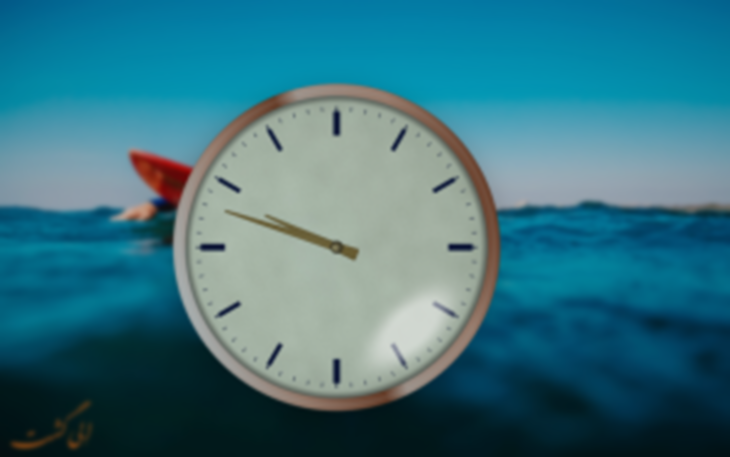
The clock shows 9.48
